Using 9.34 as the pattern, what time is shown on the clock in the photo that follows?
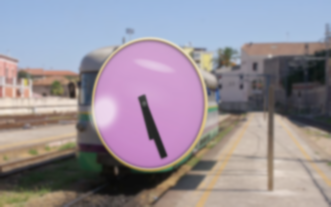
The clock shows 5.26
